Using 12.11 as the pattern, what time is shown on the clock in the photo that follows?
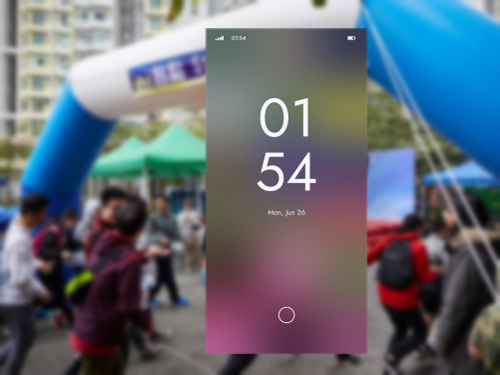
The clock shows 1.54
